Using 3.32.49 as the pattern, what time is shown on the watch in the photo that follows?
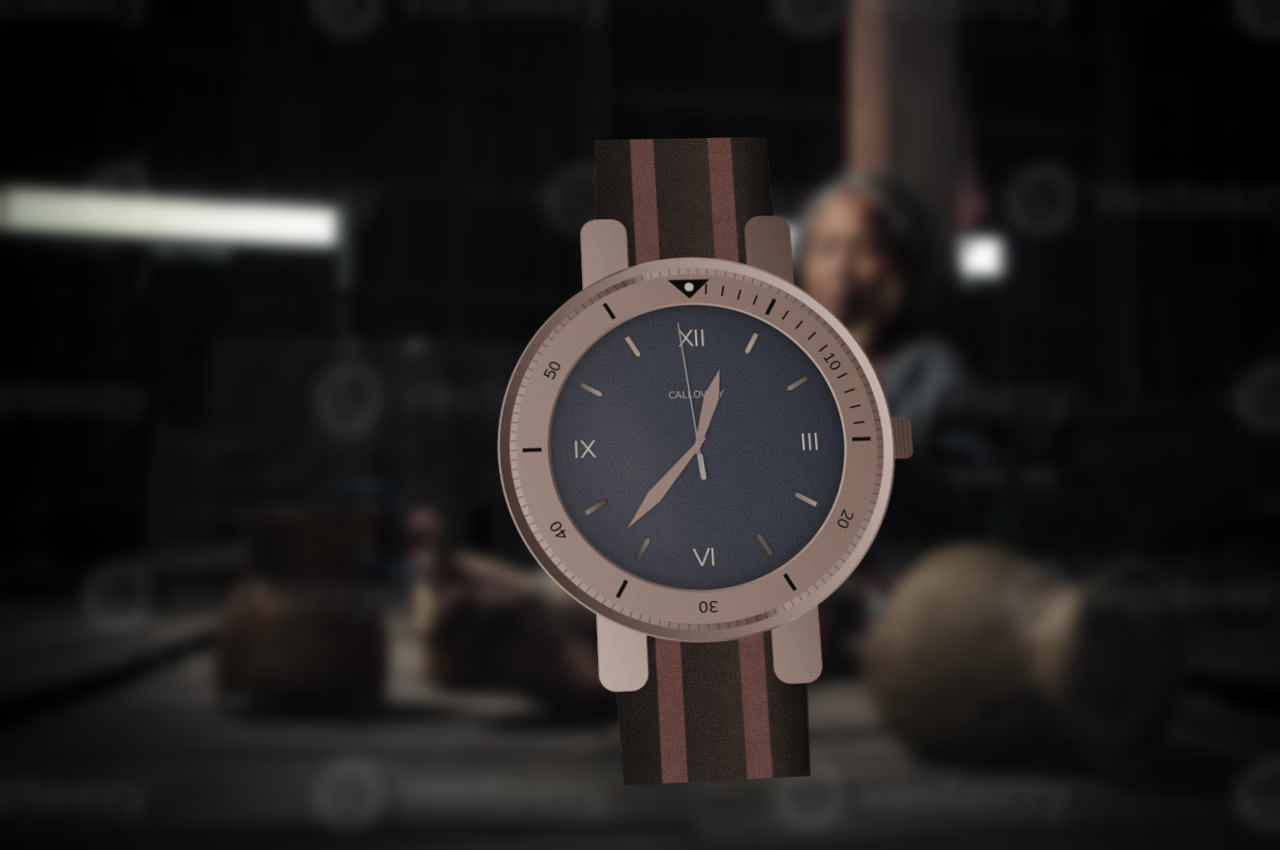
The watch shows 12.36.59
